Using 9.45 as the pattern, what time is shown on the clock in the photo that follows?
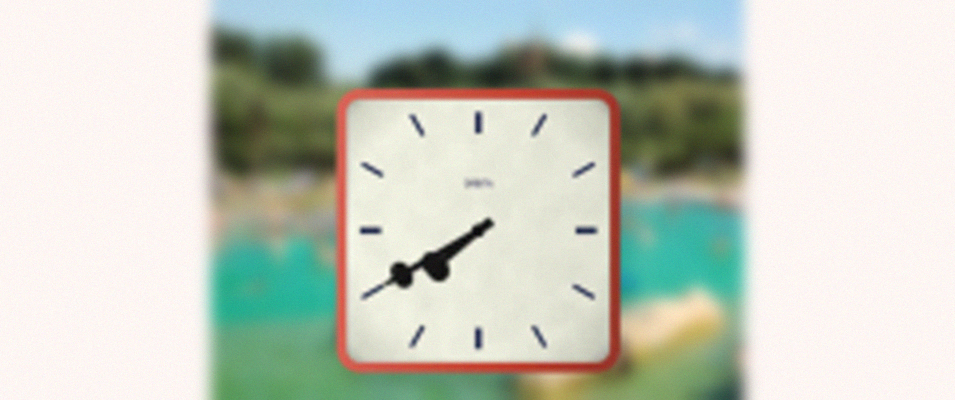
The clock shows 7.40
